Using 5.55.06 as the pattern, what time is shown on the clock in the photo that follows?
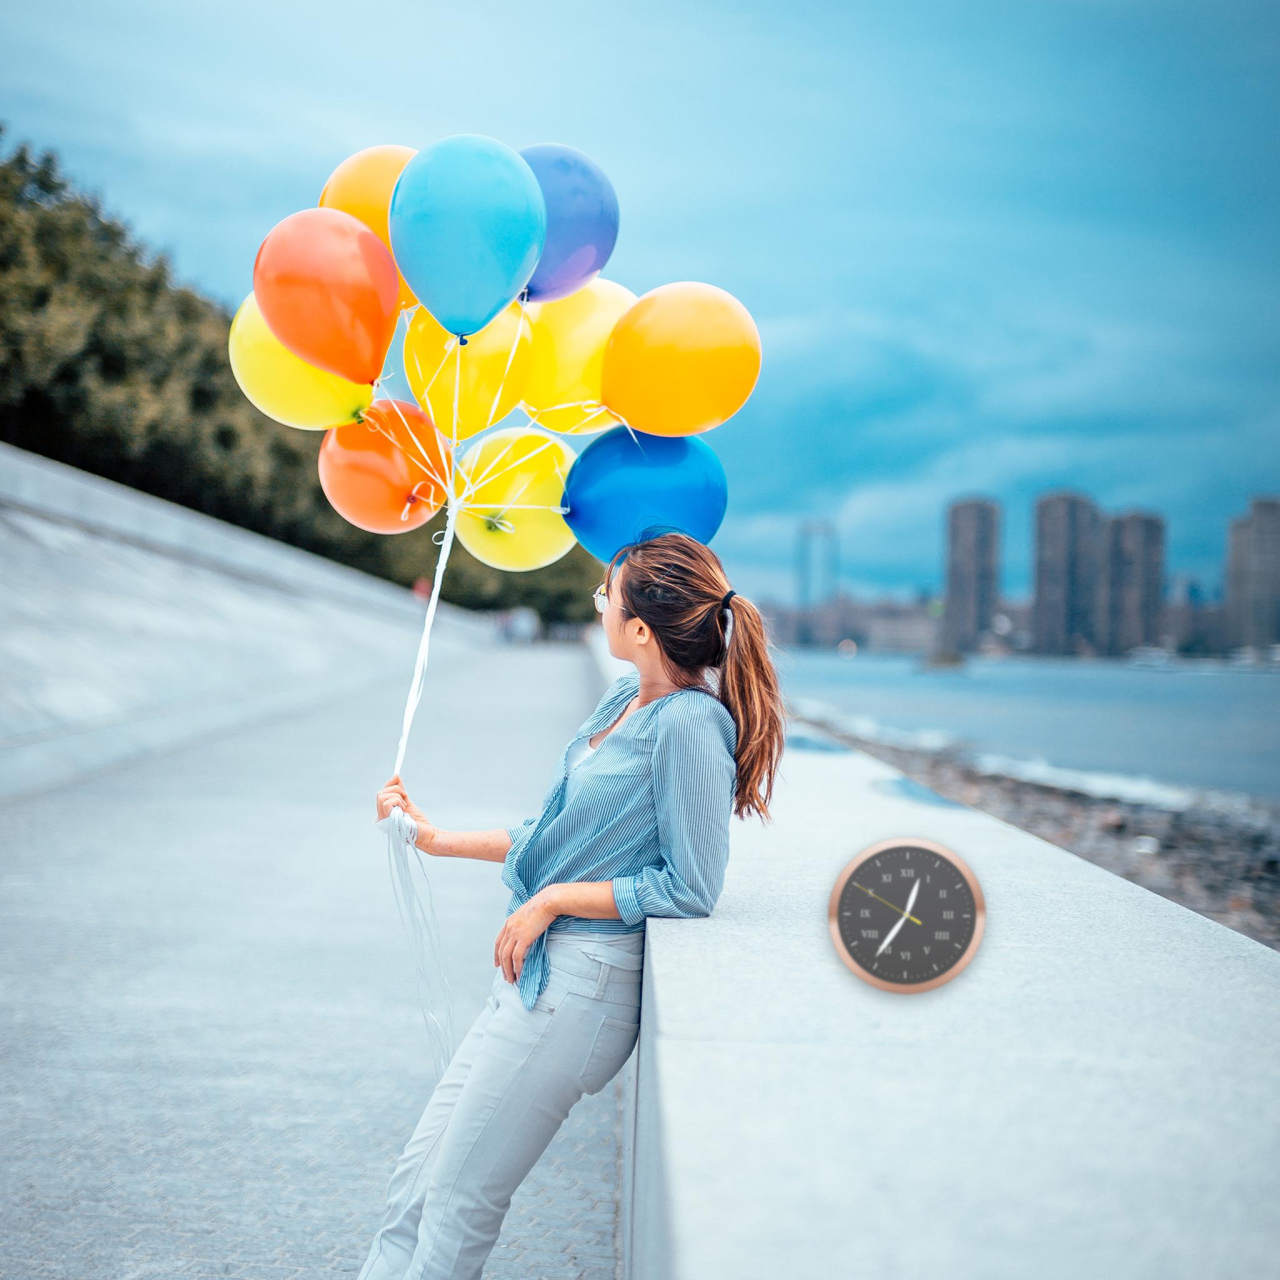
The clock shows 12.35.50
